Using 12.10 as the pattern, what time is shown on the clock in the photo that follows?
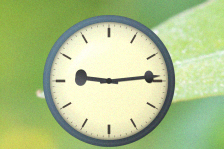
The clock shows 9.14
